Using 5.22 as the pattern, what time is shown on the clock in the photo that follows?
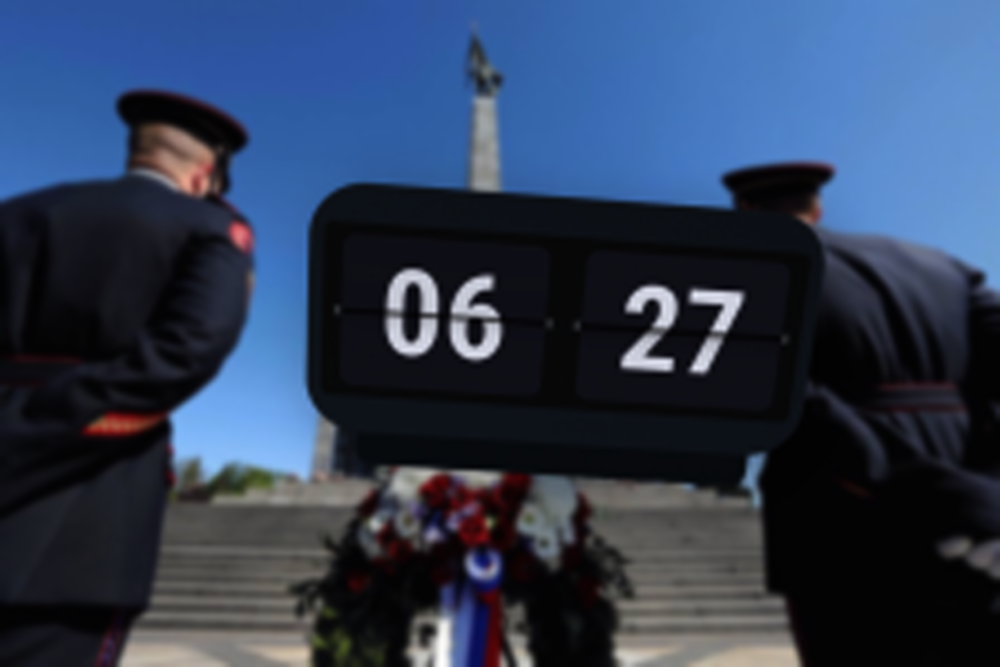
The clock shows 6.27
